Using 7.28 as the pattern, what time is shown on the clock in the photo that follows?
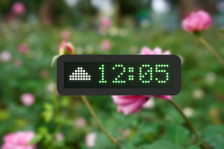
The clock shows 12.05
